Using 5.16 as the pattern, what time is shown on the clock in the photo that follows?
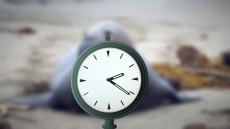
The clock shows 2.21
